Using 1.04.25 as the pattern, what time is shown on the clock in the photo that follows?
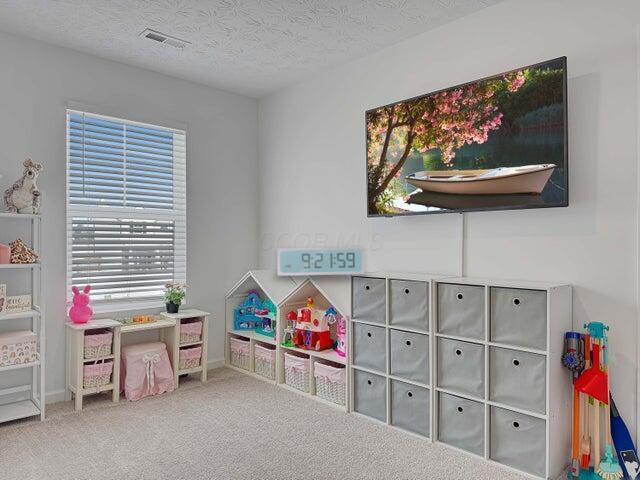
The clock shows 9.21.59
